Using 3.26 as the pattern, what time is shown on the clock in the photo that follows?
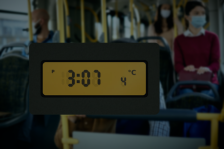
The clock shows 3.07
